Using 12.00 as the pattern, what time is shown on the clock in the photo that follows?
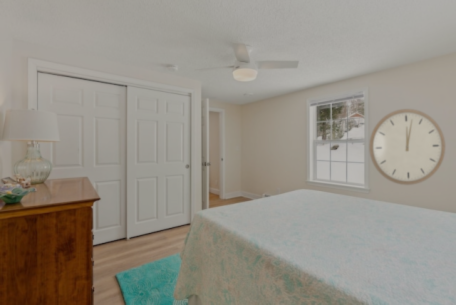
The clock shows 12.02
